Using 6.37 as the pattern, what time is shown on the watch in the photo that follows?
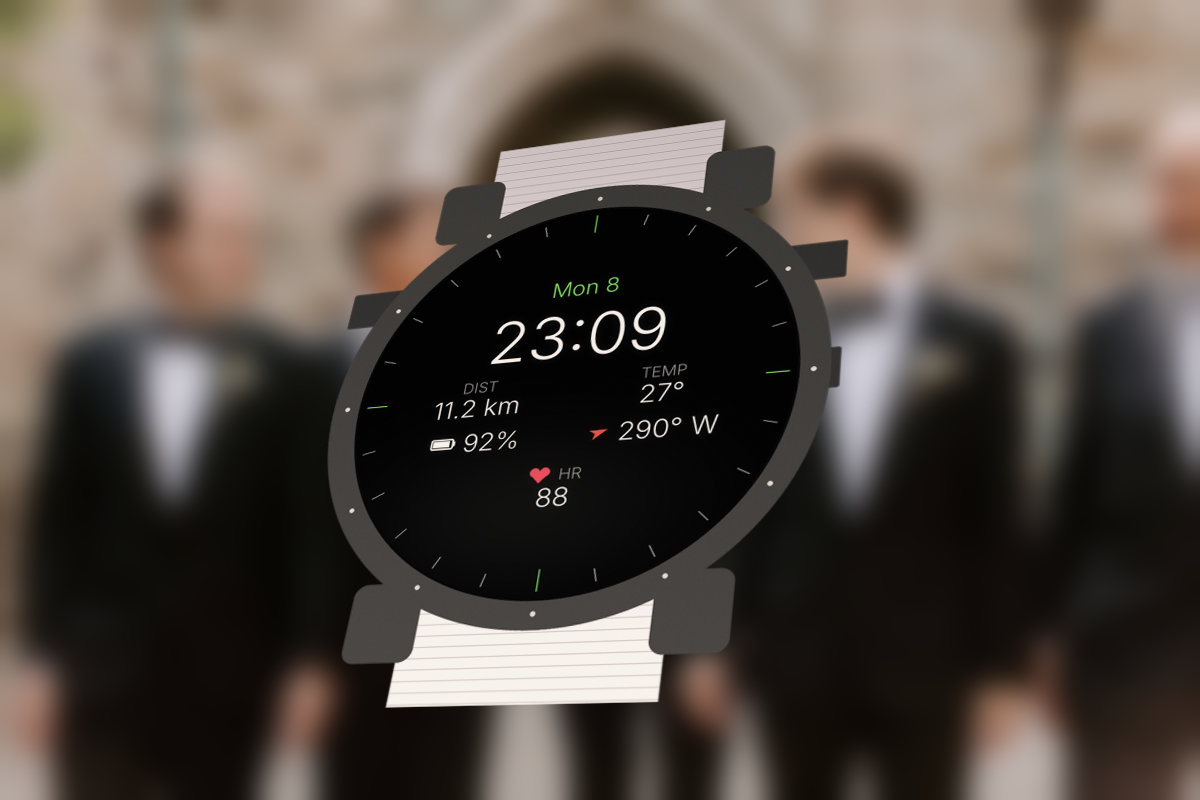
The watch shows 23.09
